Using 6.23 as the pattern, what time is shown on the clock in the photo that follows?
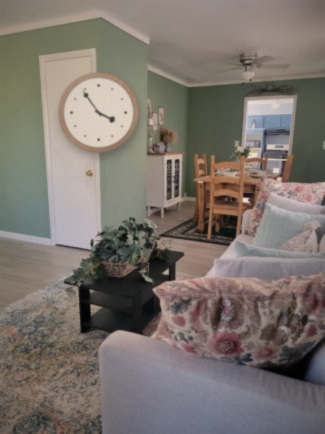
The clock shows 3.54
